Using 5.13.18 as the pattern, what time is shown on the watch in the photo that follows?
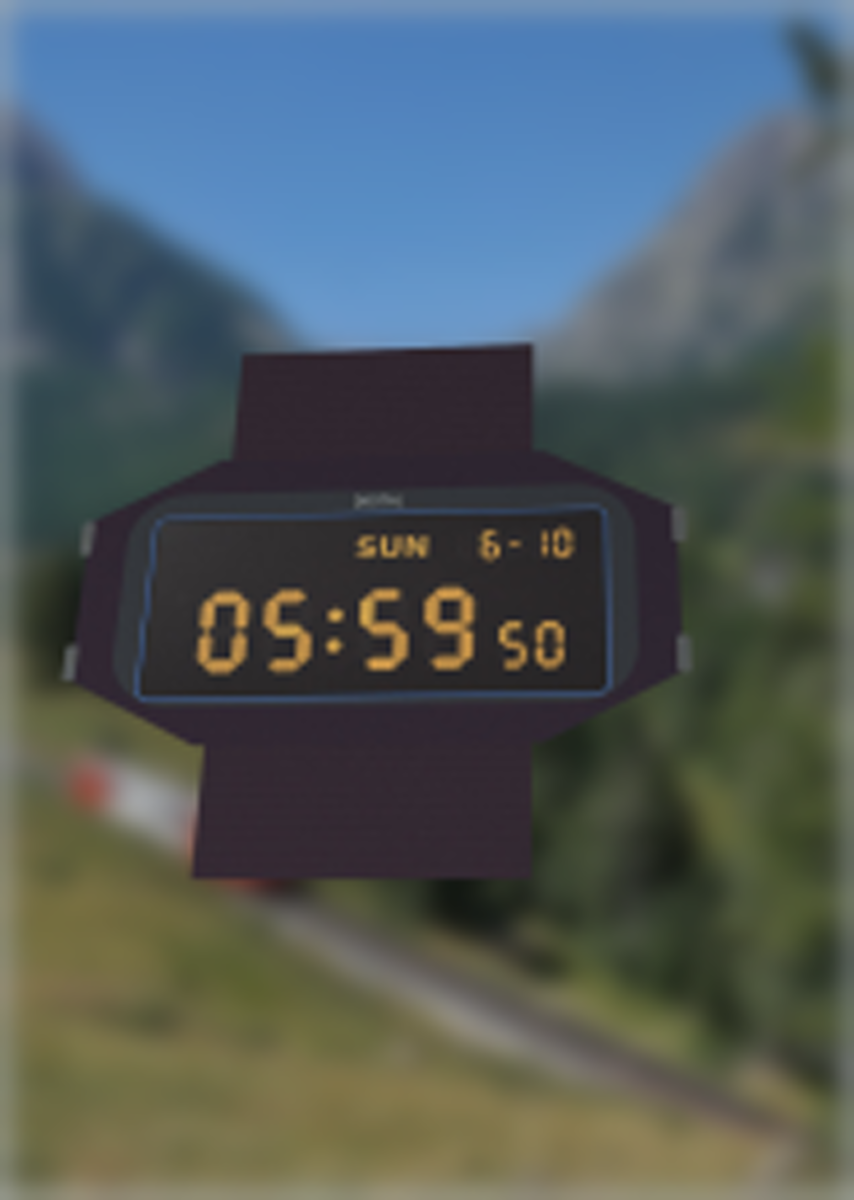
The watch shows 5.59.50
